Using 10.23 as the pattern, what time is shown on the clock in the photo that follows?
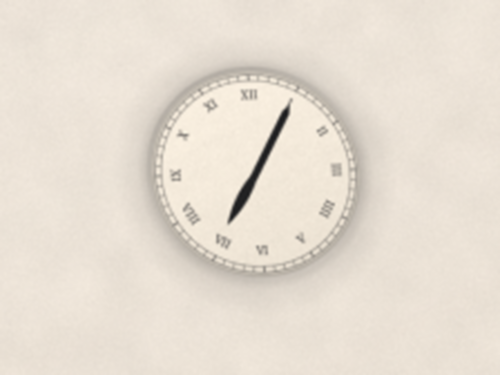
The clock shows 7.05
